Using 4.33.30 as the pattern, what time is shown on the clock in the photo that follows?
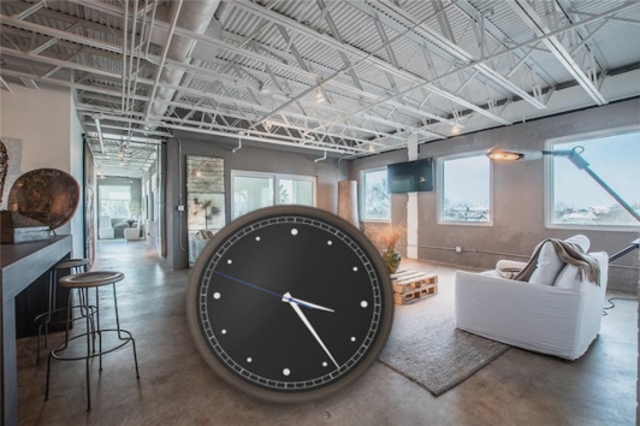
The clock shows 3.23.48
